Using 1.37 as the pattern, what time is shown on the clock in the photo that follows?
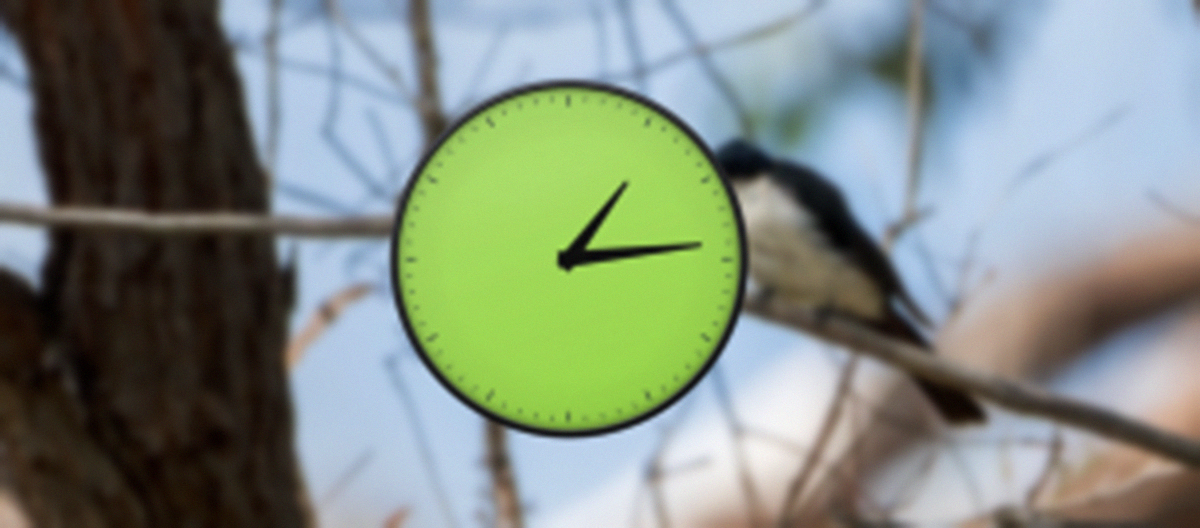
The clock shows 1.14
